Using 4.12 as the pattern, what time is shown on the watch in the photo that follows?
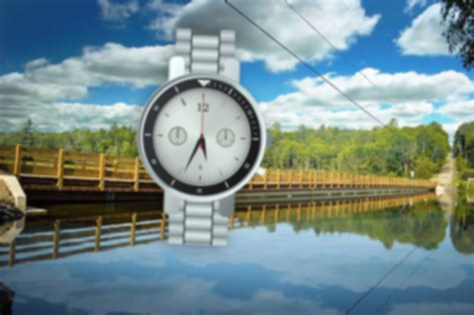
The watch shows 5.34
